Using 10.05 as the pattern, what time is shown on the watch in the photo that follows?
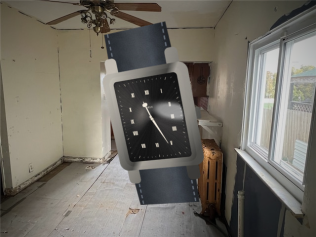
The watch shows 11.26
